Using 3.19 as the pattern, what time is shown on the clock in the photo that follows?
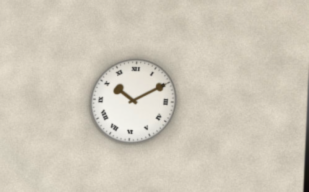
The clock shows 10.10
